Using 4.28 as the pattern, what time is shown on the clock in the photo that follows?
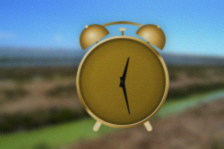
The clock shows 12.28
